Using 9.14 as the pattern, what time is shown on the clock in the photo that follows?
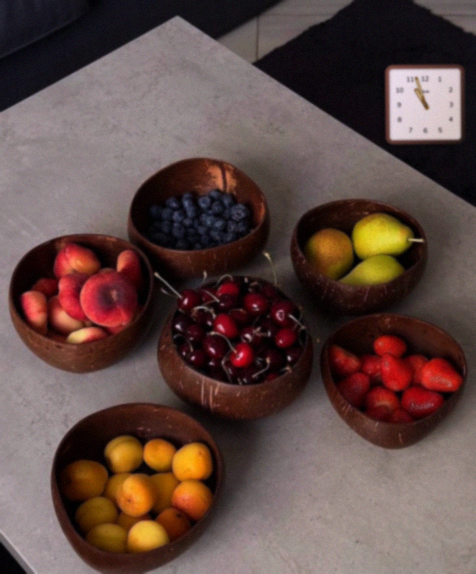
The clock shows 10.57
